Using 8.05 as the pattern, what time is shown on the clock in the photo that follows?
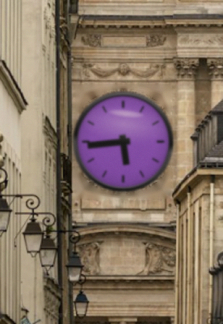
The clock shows 5.44
